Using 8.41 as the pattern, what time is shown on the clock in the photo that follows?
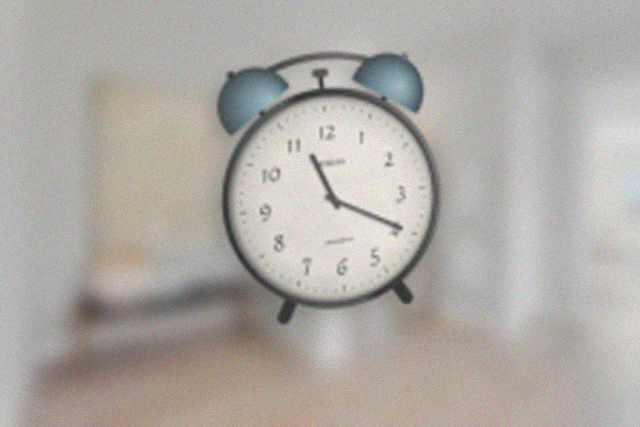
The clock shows 11.20
